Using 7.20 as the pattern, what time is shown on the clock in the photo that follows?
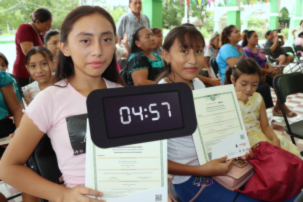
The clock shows 4.57
